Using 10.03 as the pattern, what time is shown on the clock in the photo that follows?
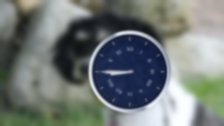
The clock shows 8.45
